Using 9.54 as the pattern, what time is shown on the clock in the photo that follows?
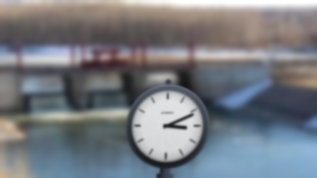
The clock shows 3.11
